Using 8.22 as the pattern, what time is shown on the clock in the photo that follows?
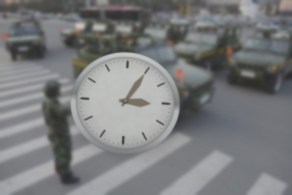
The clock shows 3.05
